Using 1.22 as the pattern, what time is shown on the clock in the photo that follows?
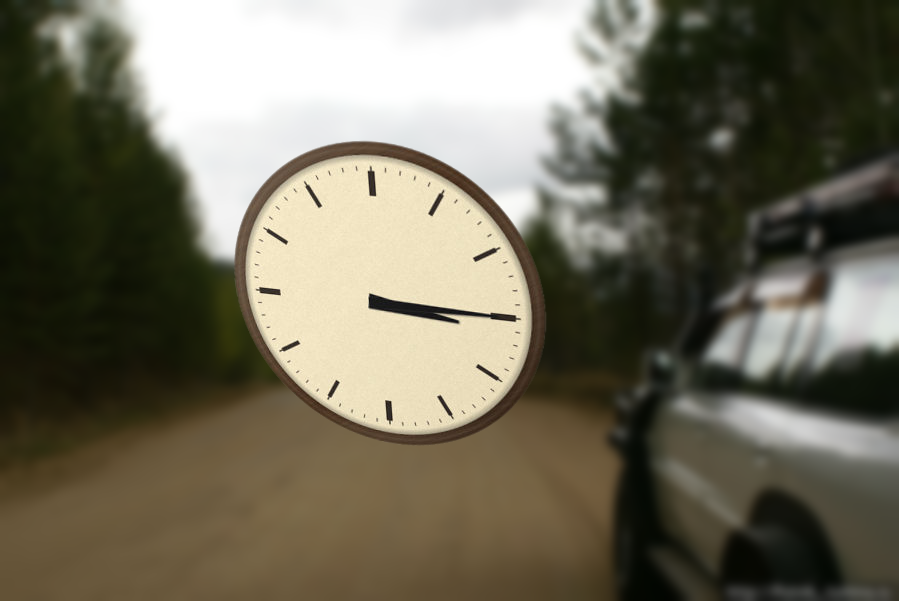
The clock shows 3.15
